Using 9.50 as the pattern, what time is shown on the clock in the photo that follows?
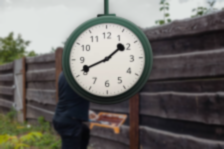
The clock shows 1.41
